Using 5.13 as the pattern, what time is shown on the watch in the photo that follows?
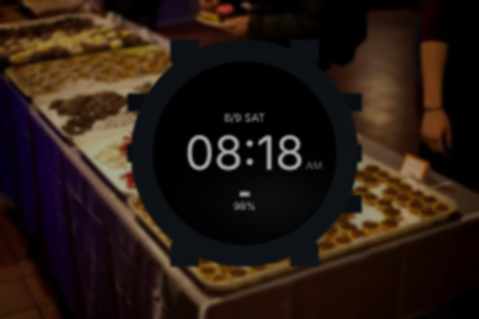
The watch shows 8.18
